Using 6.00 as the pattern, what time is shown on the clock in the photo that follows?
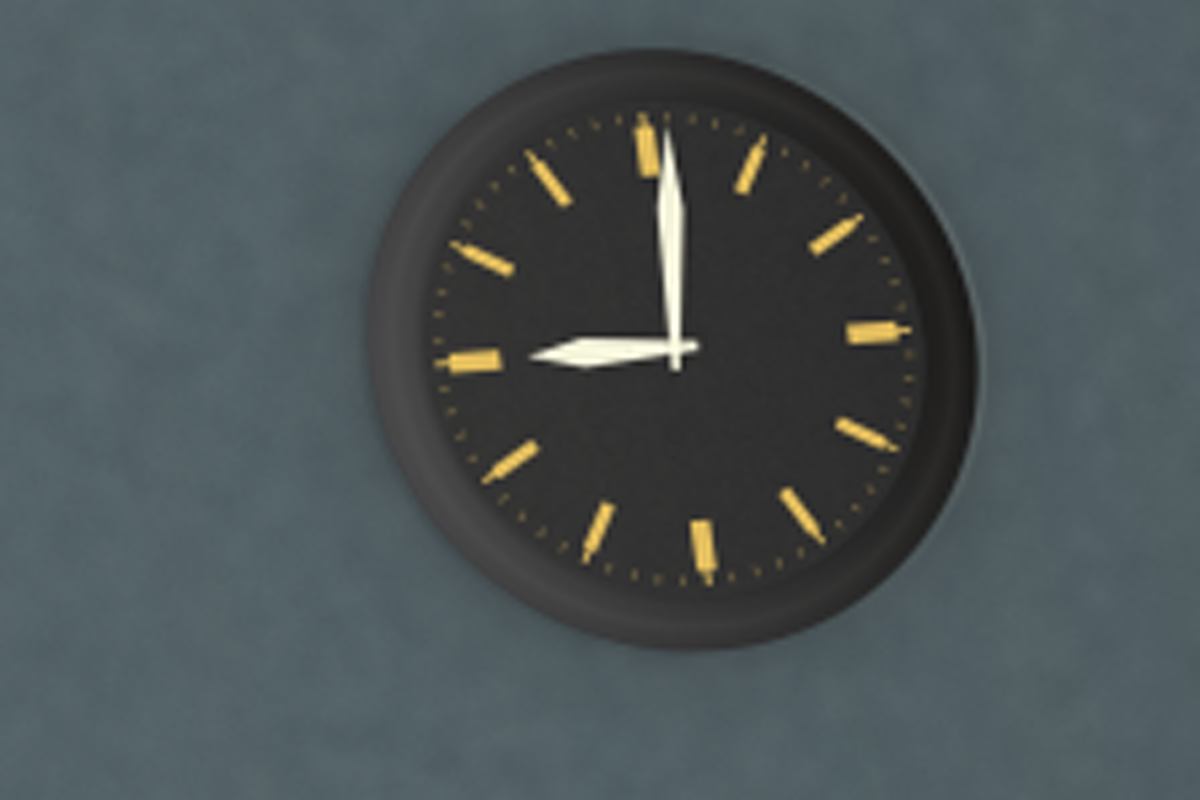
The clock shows 9.01
